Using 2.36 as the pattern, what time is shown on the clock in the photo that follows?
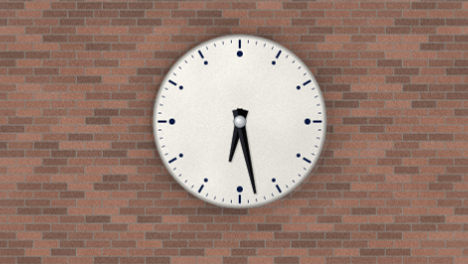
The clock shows 6.28
